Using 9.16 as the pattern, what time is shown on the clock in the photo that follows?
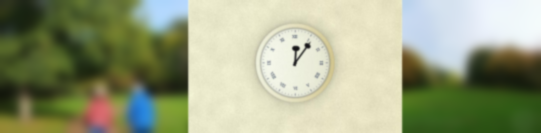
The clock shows 12.06
